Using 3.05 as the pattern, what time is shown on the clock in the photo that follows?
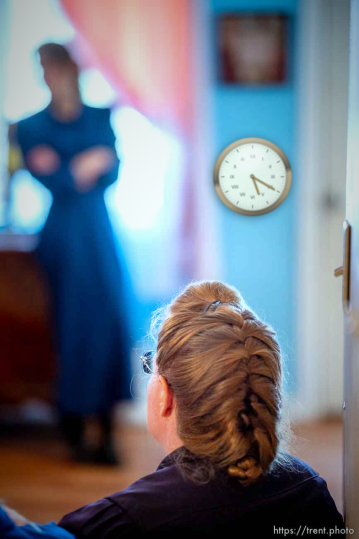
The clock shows 5.20
